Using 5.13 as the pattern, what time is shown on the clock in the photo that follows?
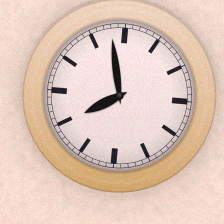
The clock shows 7.58
